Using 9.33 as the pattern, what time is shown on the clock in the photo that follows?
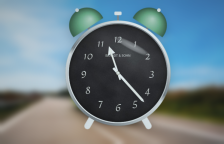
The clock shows 11.23
